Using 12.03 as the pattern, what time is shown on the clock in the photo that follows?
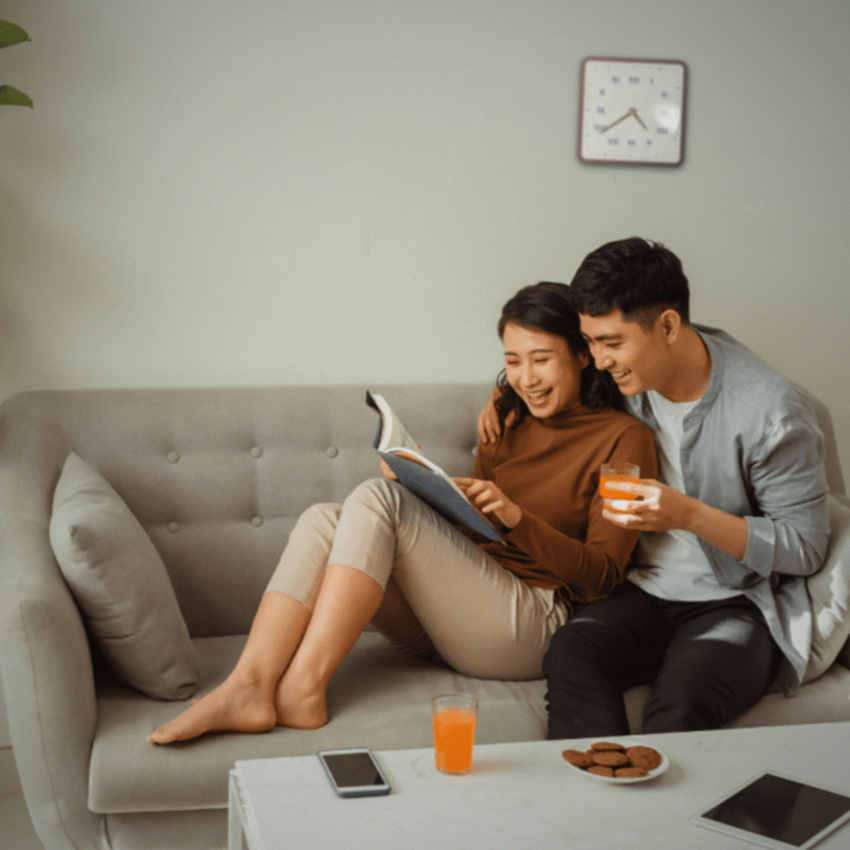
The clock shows 4.39
